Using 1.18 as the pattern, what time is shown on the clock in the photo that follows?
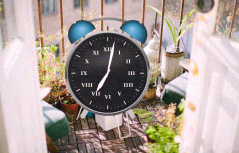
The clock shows 7.02
